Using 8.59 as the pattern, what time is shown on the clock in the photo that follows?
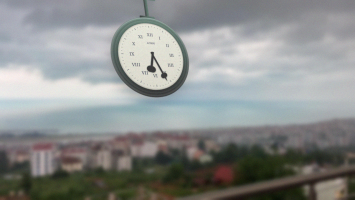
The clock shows 6.26
